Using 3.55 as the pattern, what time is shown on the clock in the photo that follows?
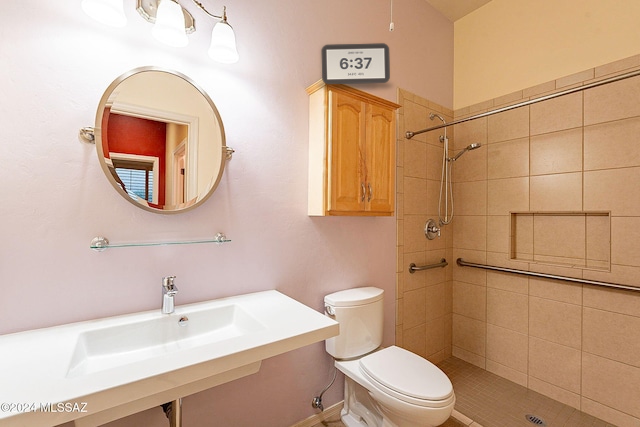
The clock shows 6.37
